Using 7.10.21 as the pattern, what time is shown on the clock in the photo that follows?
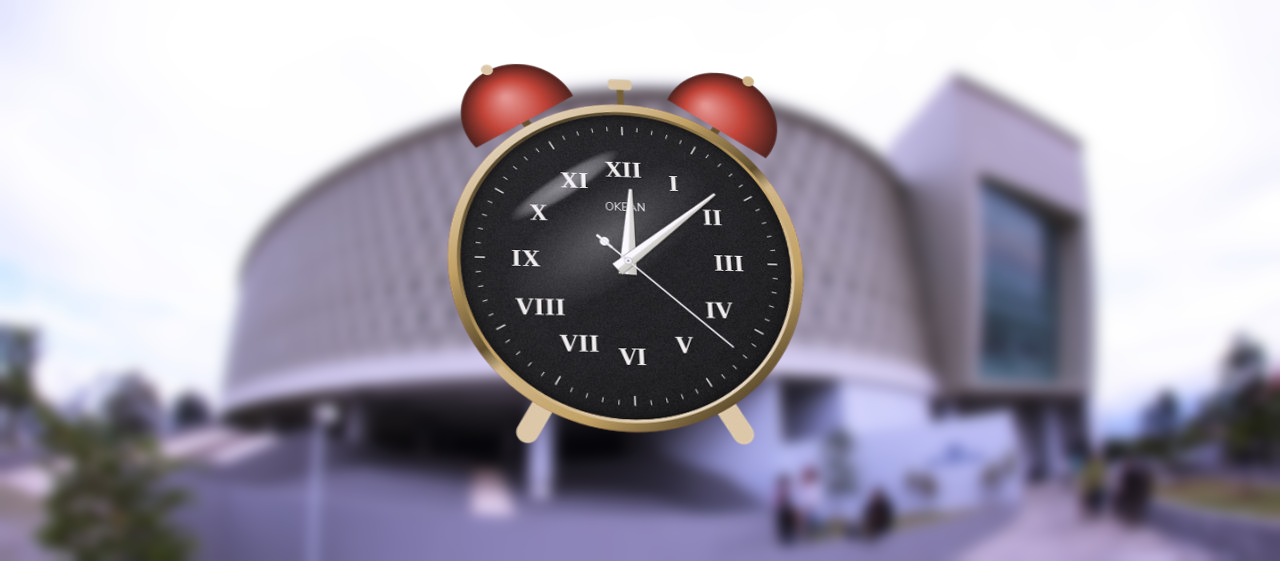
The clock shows 12.08.22
